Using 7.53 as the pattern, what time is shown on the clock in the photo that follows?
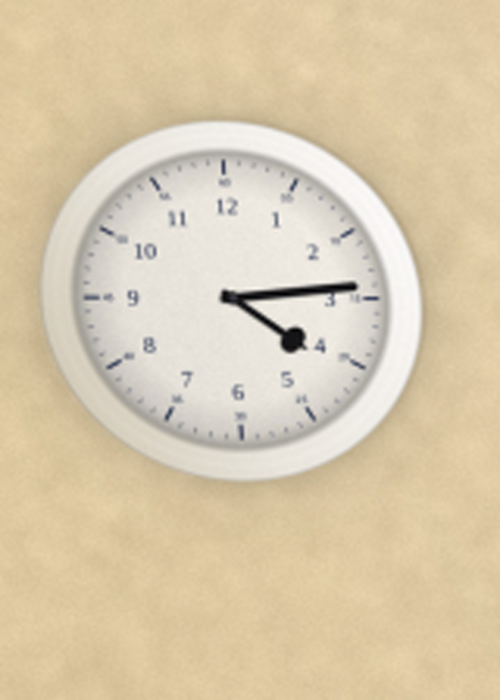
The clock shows 4.14
